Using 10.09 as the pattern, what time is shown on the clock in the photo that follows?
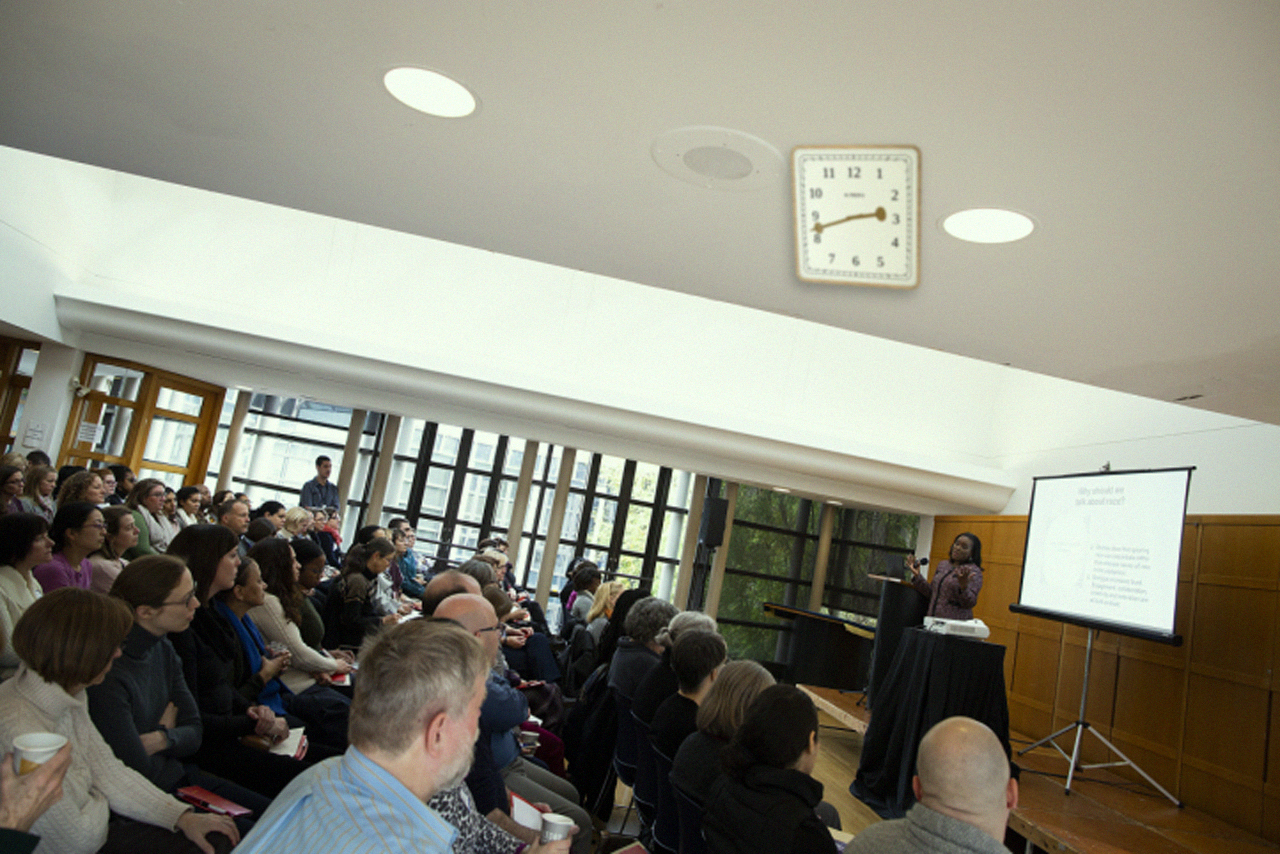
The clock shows 2.42
